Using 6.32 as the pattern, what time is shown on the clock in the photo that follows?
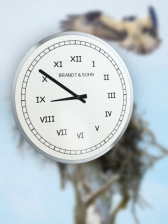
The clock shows 8.51
